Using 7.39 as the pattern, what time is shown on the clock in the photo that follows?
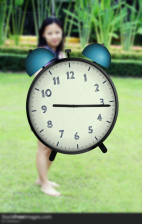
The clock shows 9.16
